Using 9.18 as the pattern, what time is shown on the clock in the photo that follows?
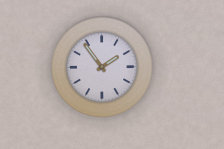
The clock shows 1.54
